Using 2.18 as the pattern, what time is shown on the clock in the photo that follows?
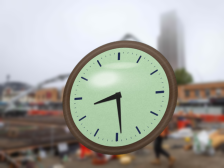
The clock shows 8.29
